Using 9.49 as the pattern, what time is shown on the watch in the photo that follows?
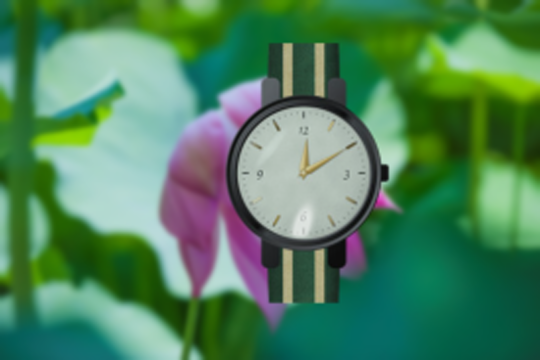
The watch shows 12.10
